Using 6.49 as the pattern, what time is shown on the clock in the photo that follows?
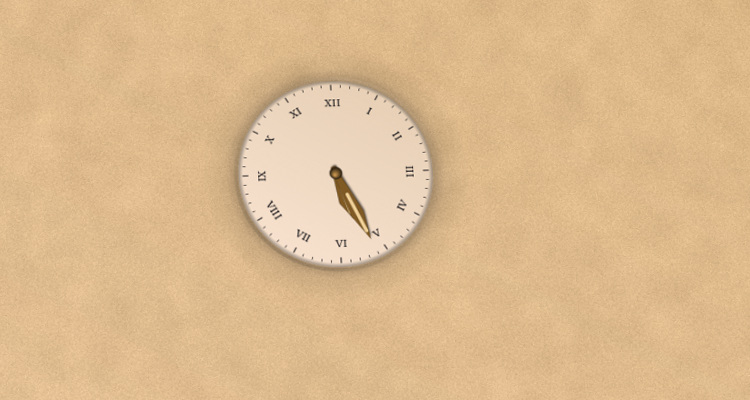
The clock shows 5.26
